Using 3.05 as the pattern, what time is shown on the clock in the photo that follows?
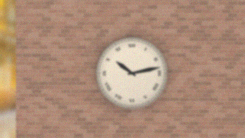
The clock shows 10.13
